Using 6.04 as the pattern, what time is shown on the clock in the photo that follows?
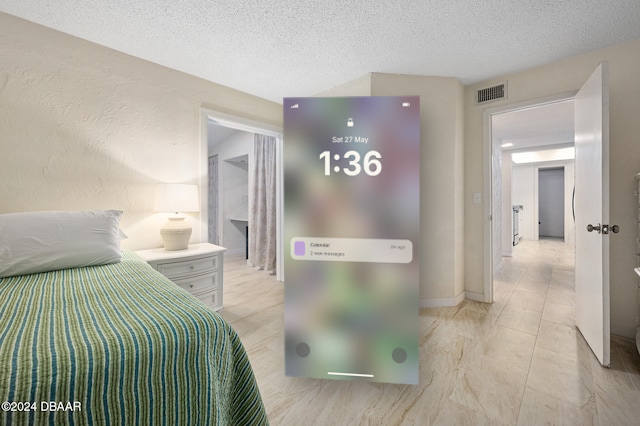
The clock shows 1.36
